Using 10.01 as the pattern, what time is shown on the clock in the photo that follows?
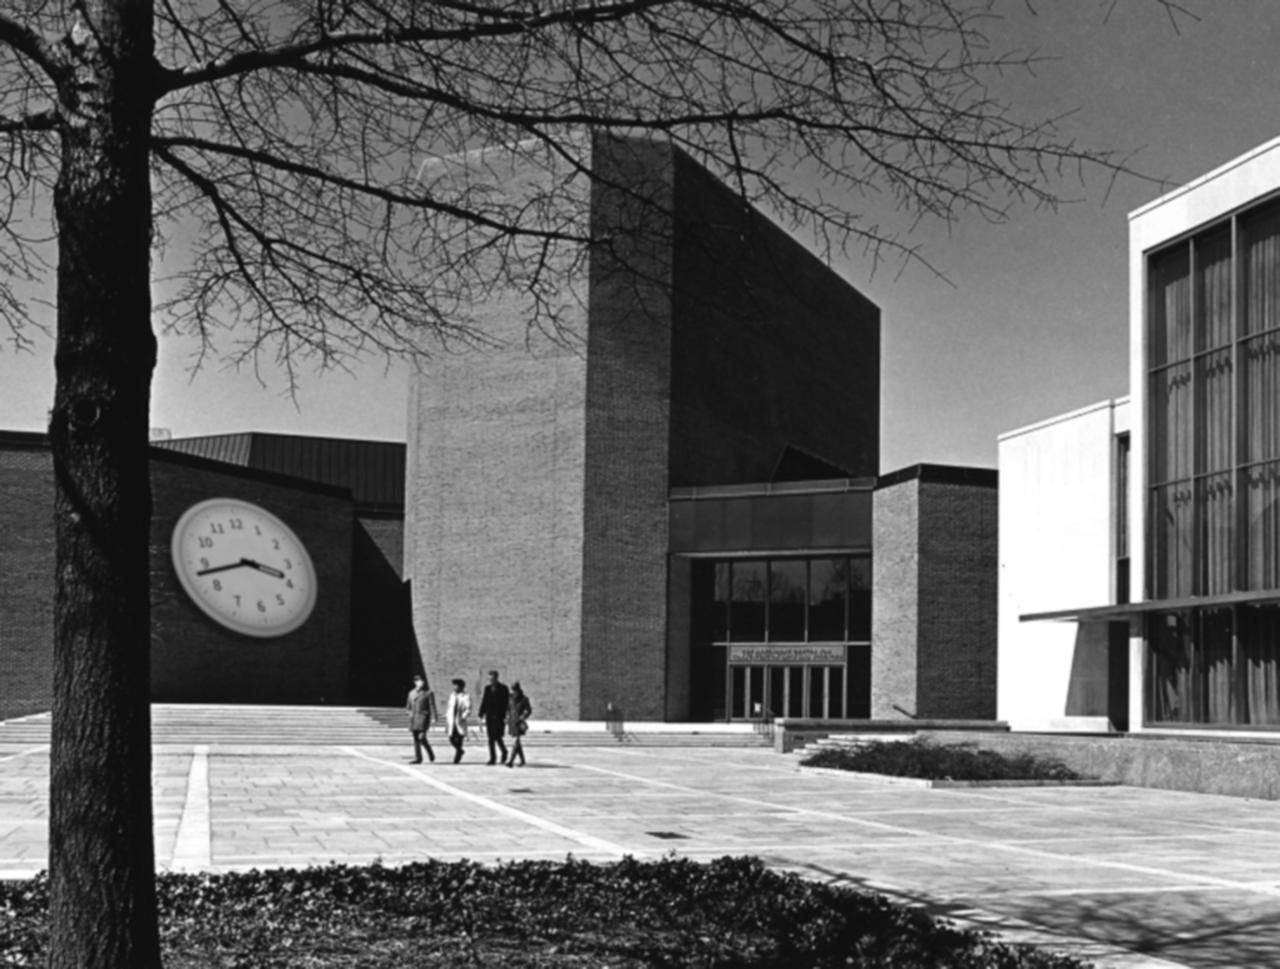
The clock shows 3.43
